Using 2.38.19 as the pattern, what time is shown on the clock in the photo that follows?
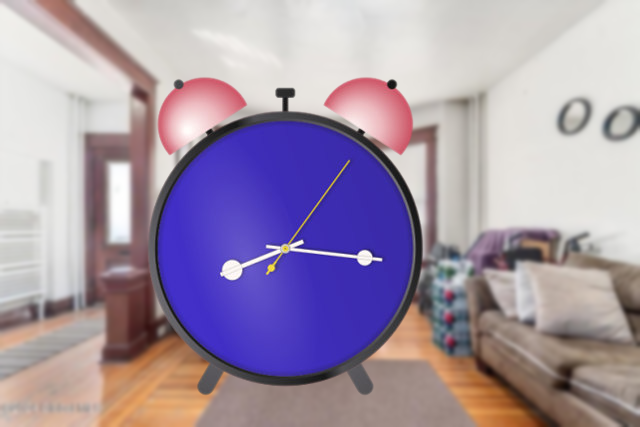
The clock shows 8.16.06
